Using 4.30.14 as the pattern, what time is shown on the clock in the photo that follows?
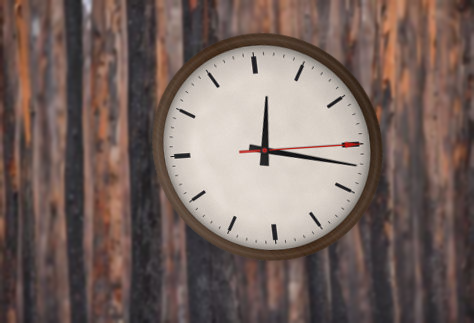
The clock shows 12.17.15
